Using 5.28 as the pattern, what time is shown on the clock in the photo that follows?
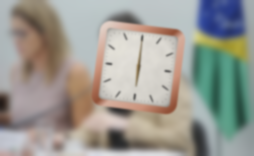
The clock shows 6.00
